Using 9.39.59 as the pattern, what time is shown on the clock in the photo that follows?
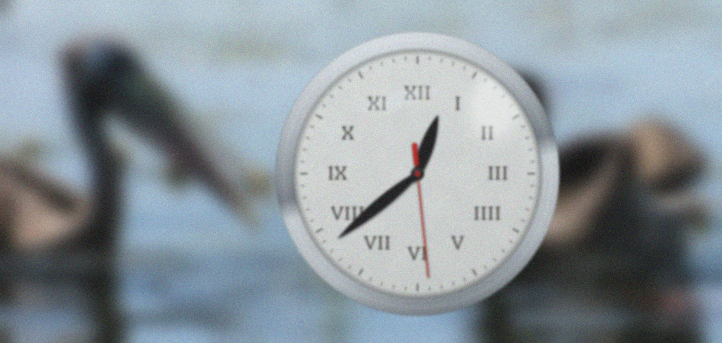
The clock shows 12.38.29
